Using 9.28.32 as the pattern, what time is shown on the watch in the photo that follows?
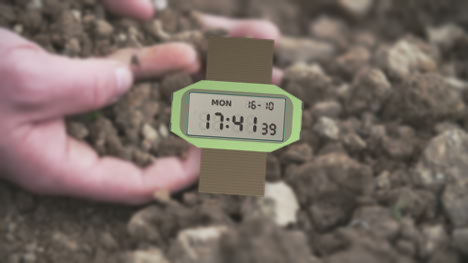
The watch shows 17.41.39
